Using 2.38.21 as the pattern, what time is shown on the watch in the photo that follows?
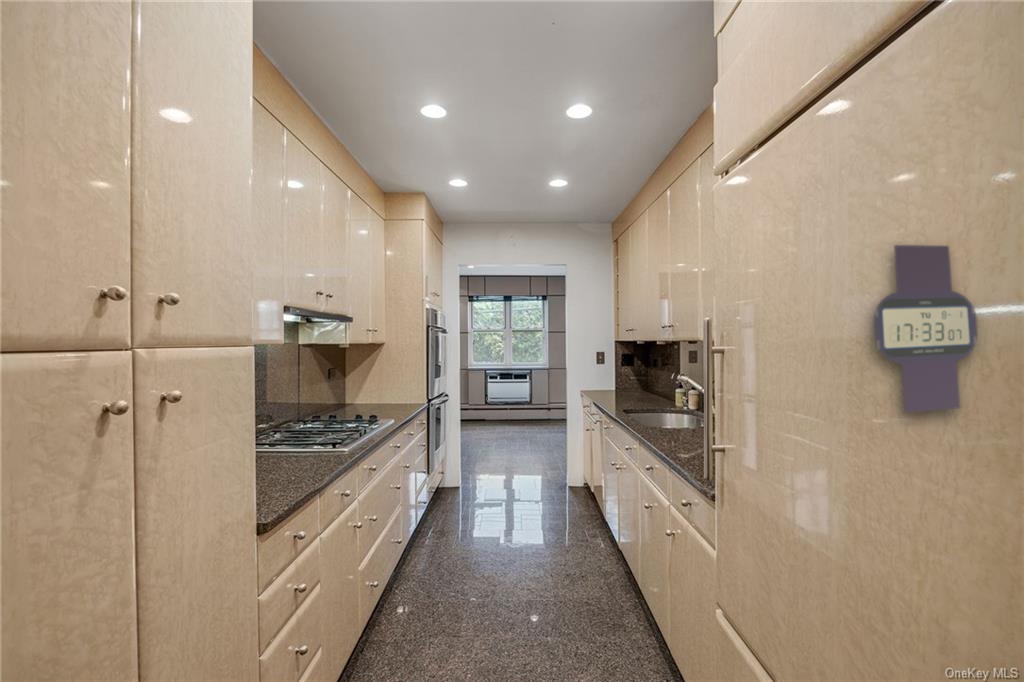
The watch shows 17.33.07
